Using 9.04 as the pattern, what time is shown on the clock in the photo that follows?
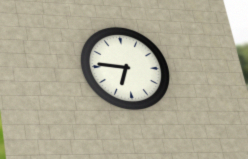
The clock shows 6.46
